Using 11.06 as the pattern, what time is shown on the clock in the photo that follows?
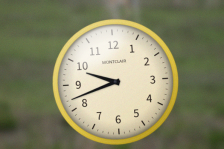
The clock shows 9.42
